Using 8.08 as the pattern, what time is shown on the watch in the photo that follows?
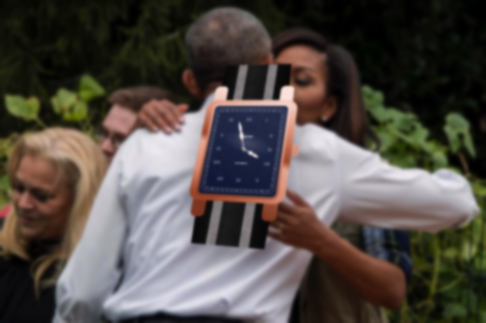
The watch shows 3.57
